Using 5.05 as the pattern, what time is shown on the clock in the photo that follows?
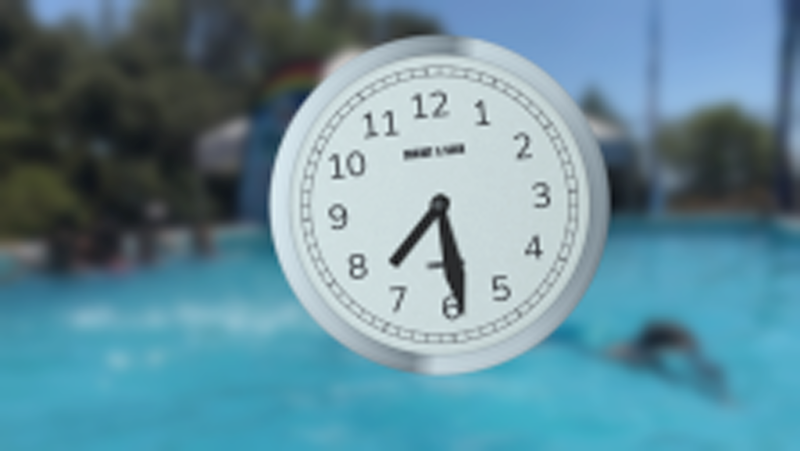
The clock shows 7.29
